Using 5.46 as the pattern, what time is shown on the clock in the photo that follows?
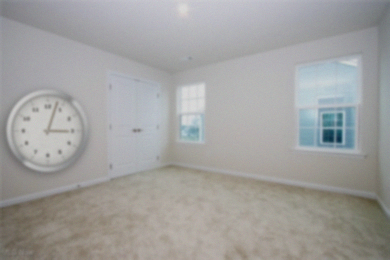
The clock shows 3.03
